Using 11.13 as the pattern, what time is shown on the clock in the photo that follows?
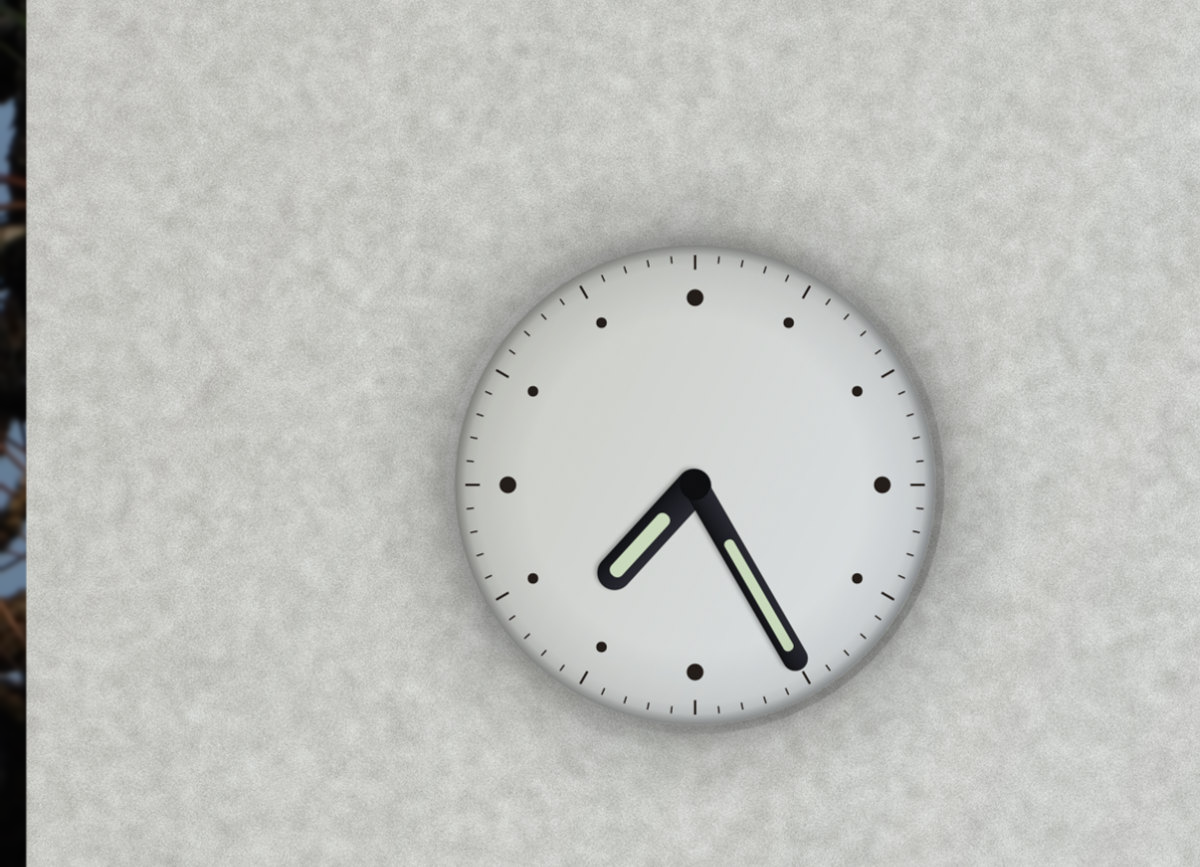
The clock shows 7.25
